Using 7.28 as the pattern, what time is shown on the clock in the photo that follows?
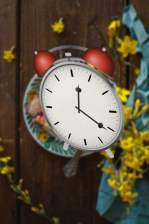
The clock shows 12.21
